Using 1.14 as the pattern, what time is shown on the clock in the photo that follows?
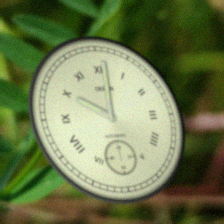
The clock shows 10.01
